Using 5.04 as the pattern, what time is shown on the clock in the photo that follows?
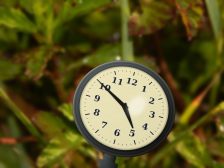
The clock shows 4.50
